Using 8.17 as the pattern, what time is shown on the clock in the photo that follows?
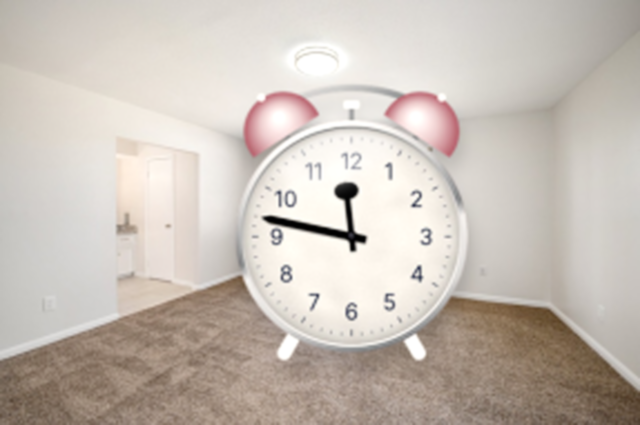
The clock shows 11.47
